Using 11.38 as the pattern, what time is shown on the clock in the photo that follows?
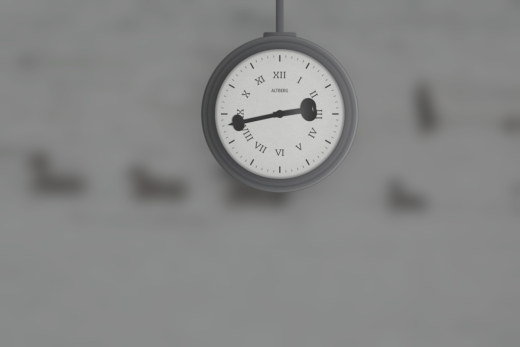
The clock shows 2.43
